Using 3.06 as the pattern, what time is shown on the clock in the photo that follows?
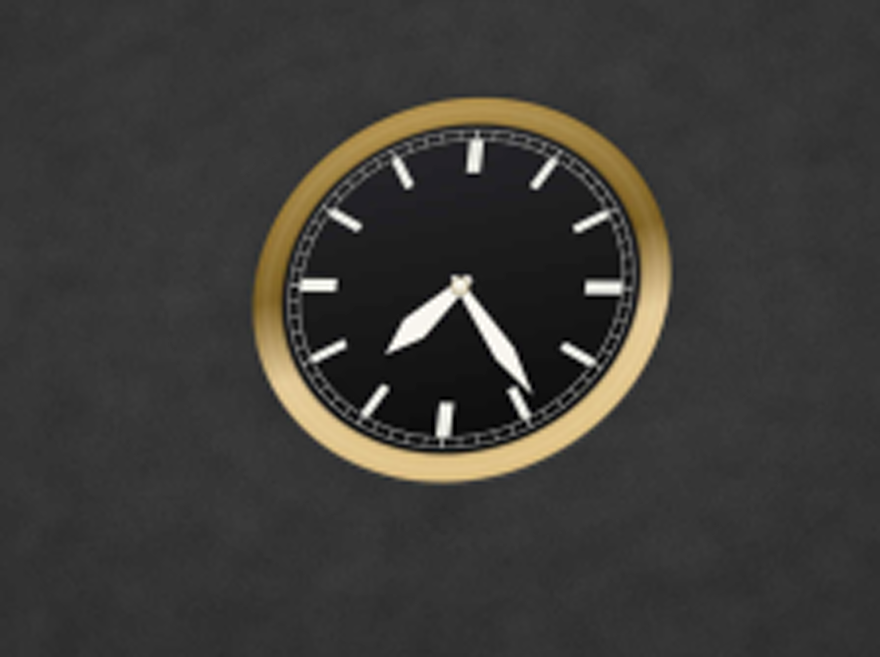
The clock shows 7.24
